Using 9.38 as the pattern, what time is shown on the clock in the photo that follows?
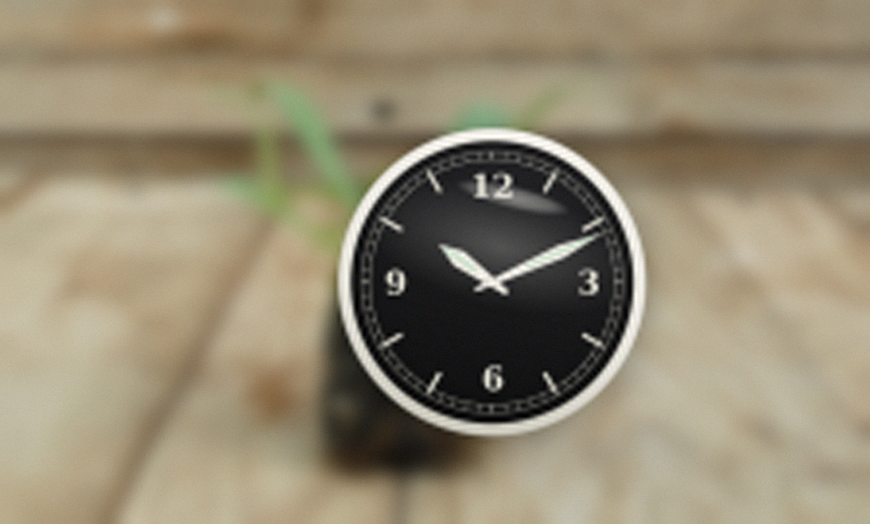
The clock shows 10.11
